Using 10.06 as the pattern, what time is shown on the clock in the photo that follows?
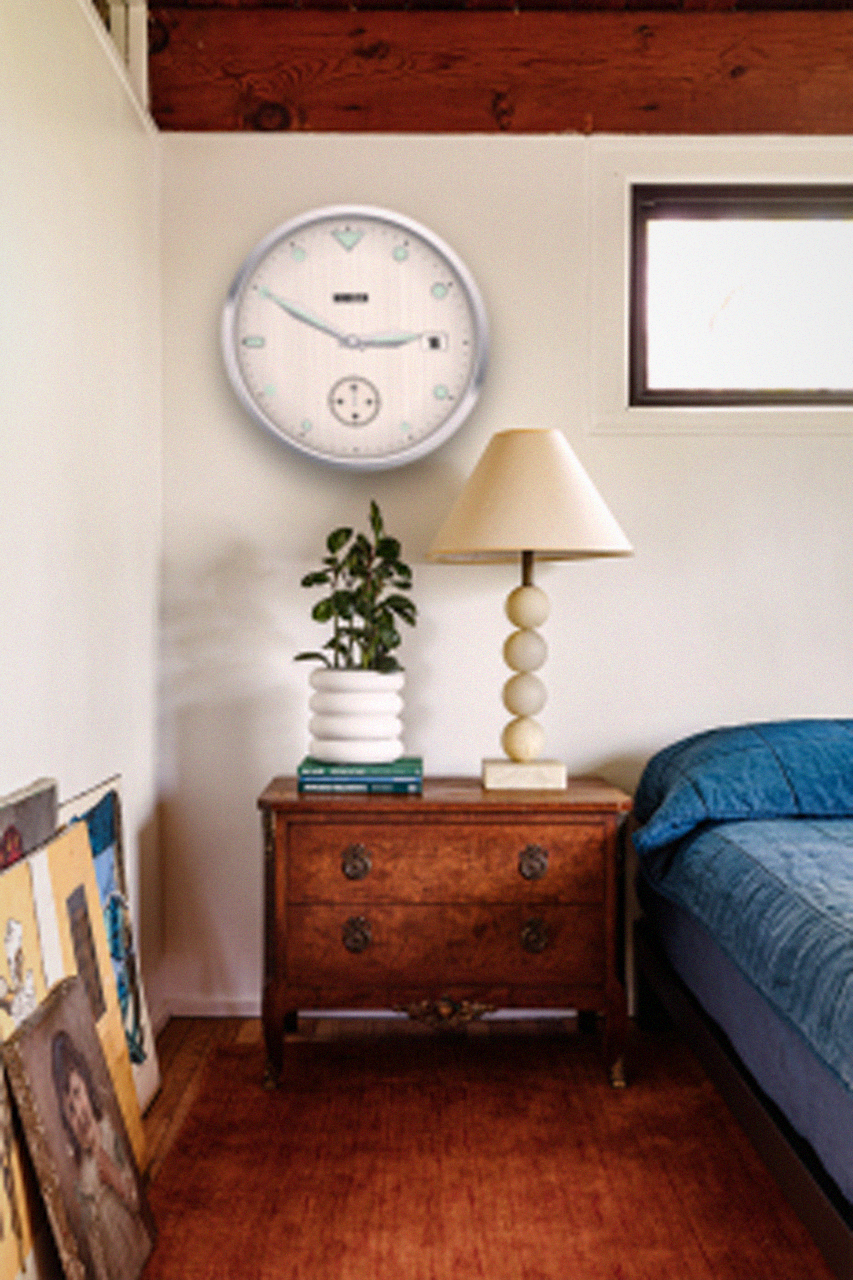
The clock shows 2.50
